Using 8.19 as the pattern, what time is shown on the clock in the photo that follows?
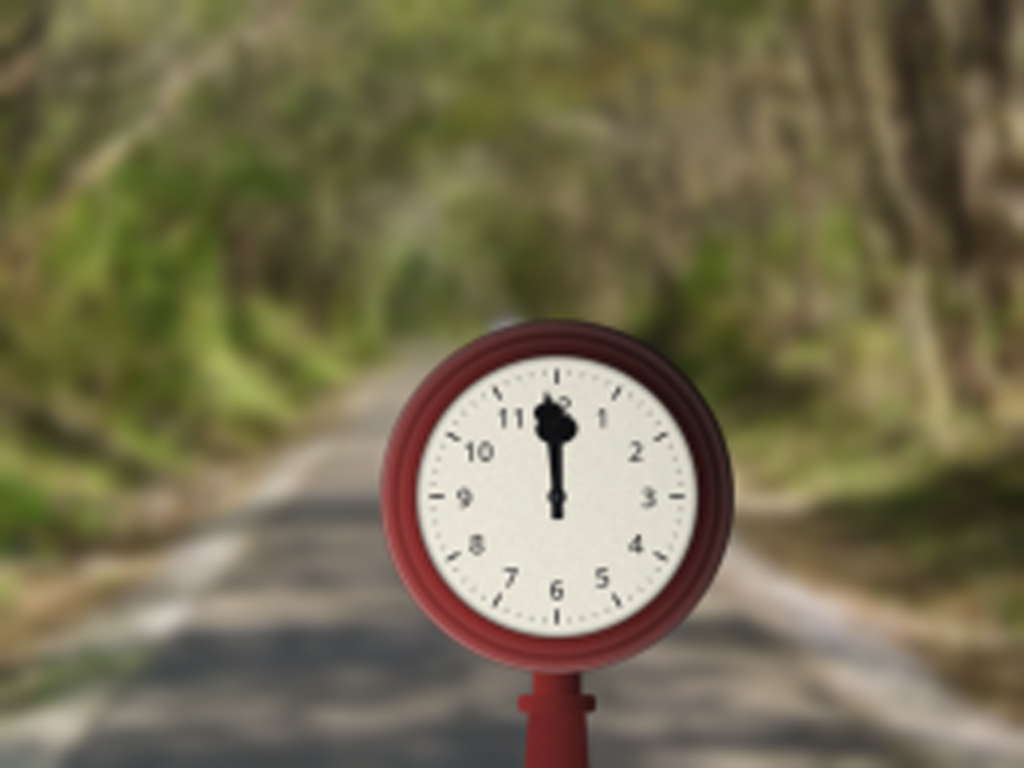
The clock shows 11.59
